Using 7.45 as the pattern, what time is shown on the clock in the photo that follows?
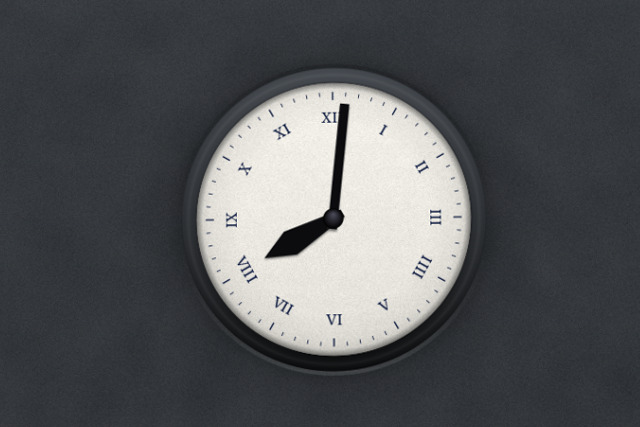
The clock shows 8.01
